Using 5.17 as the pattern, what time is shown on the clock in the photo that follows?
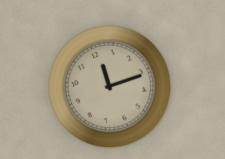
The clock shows 12.16
